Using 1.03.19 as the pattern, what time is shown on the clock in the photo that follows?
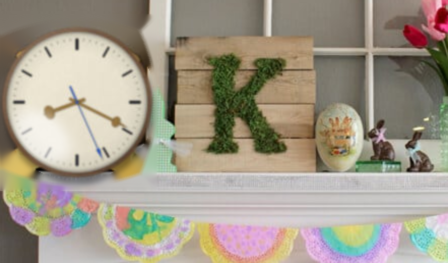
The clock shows 8.19.26
